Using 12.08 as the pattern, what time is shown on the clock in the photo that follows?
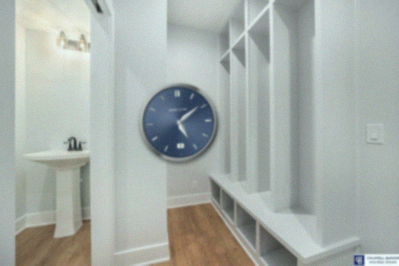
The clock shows 5.09
